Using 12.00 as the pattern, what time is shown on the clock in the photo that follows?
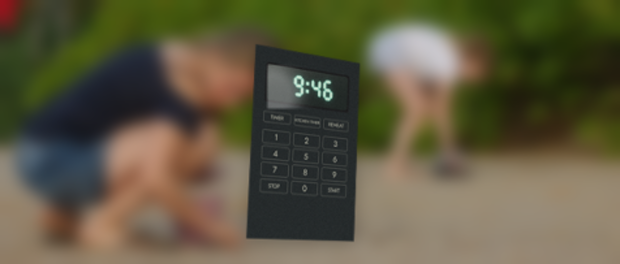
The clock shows 9.46
